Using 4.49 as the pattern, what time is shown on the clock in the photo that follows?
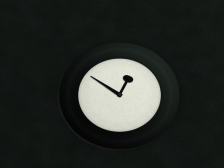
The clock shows 12.51
